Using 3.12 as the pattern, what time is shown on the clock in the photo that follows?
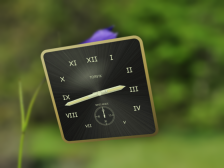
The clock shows 2.43
